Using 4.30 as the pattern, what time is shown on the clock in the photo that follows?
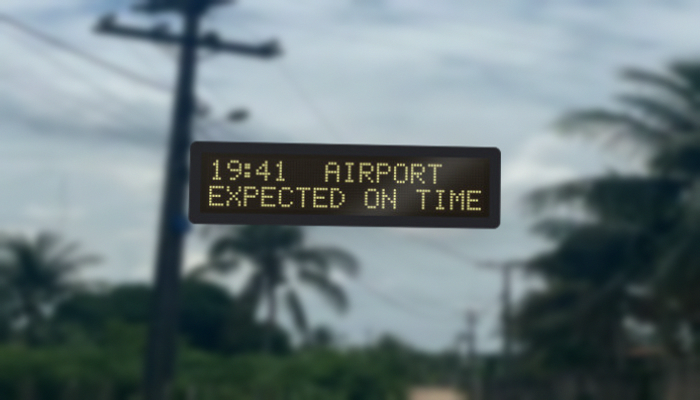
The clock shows 19.41
